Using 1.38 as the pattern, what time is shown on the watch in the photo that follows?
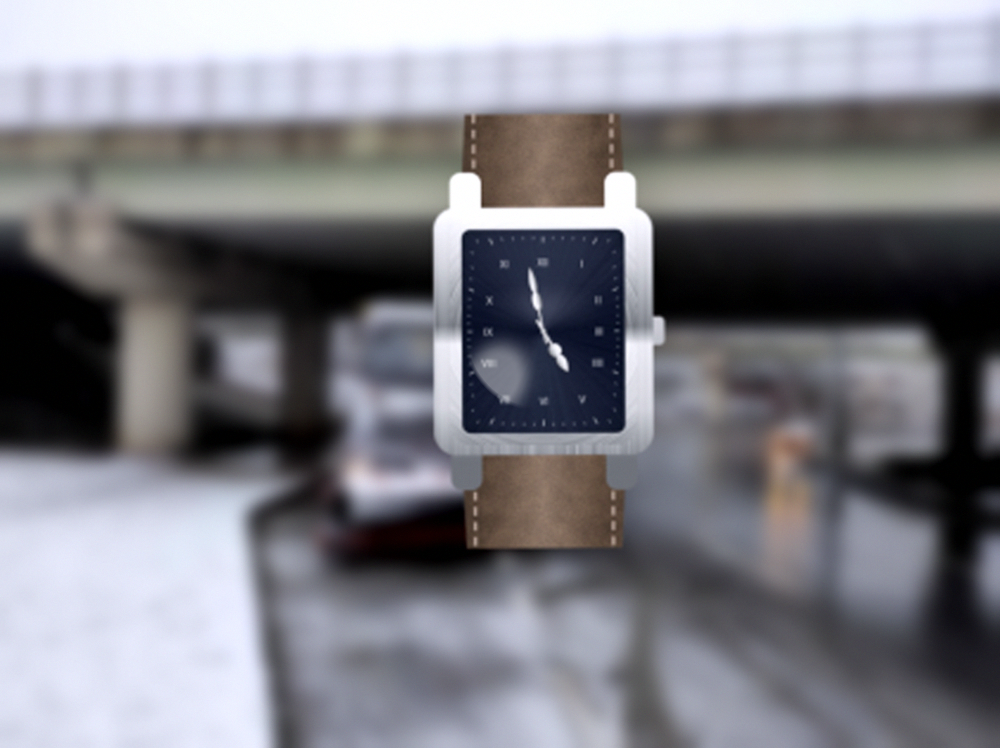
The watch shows 4.58
